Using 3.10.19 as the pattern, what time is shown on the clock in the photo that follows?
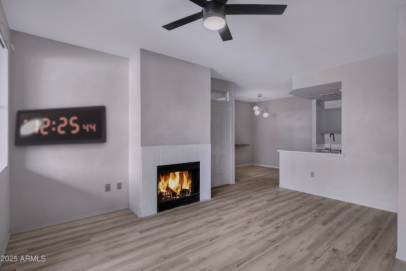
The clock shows 12.25.44
